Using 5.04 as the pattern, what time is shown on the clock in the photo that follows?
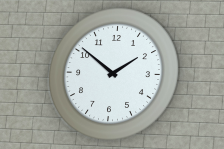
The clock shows 1.51
